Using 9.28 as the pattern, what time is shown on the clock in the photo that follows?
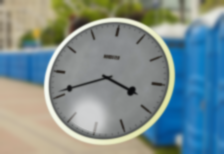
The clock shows 3.41
